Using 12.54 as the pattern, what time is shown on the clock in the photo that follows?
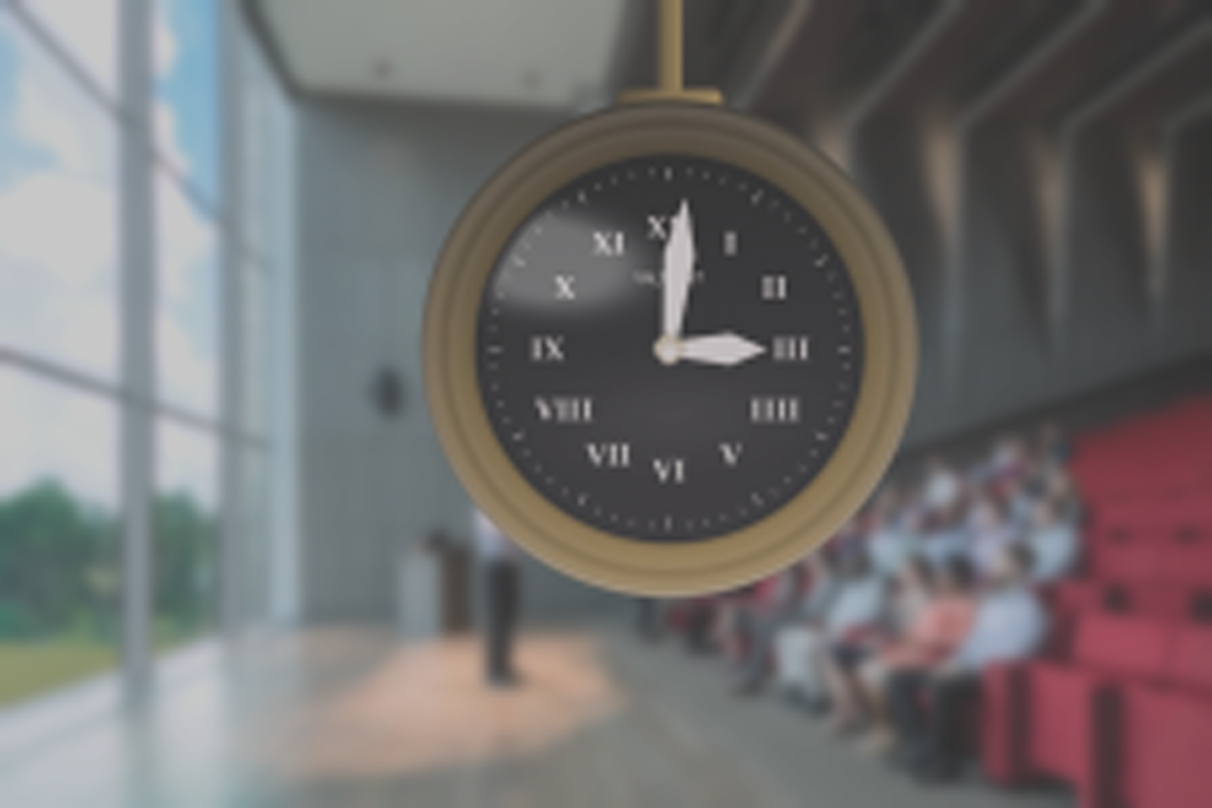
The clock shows 3.01
